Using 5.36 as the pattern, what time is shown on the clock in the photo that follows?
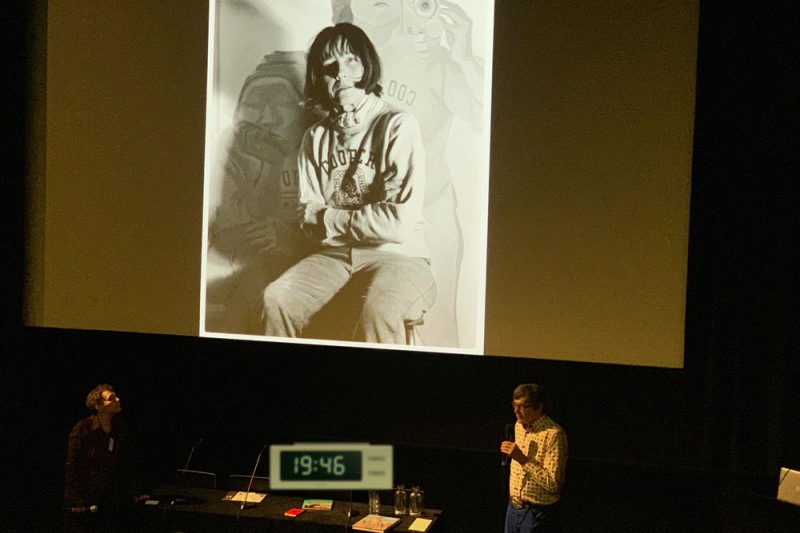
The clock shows 19.46
